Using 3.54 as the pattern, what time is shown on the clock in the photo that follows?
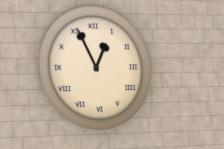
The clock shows 12.56
